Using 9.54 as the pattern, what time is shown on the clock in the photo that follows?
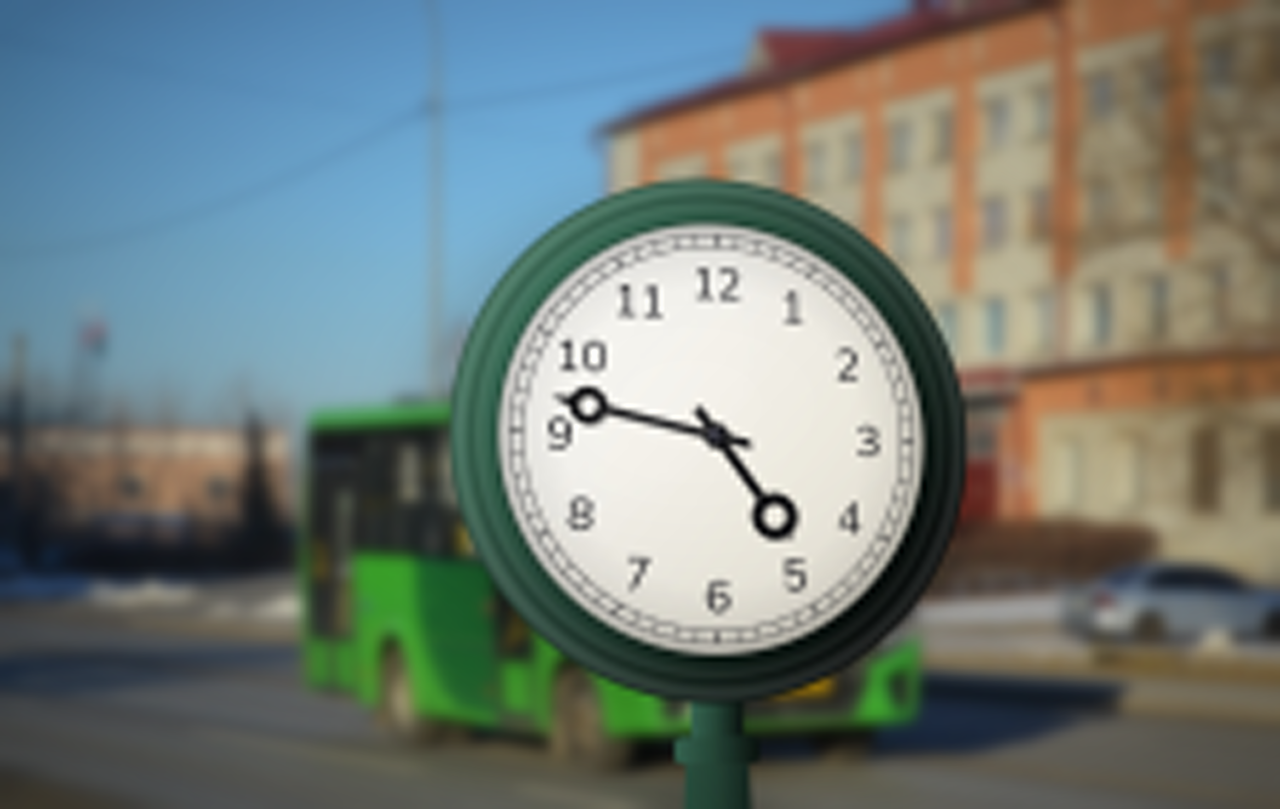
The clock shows 4.47
